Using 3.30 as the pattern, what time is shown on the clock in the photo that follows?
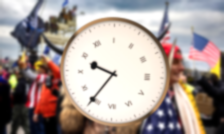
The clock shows 10.41
